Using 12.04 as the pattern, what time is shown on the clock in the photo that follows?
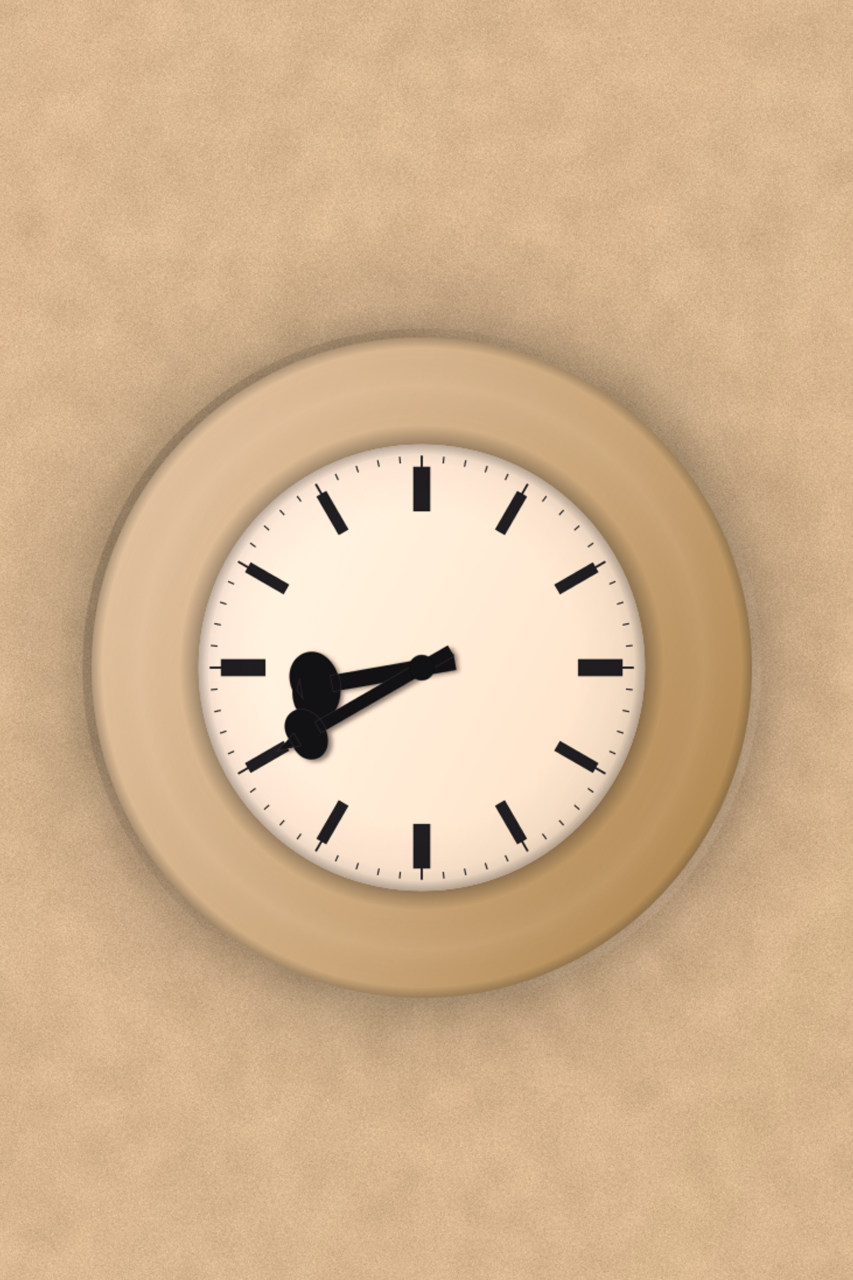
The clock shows 8.40
